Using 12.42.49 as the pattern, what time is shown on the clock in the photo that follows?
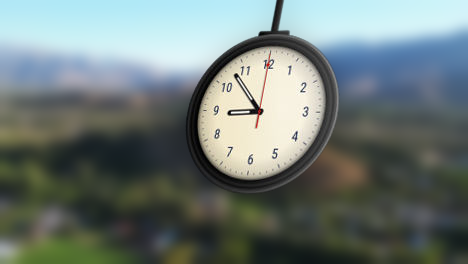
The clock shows 8.53.00
